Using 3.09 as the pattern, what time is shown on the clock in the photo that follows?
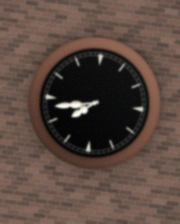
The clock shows 7.43
